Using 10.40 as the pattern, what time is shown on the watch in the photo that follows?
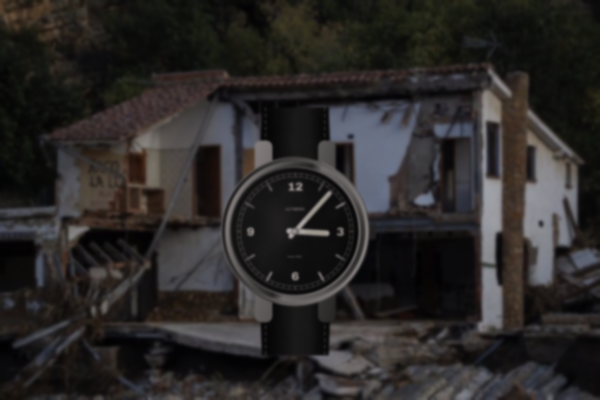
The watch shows 3.07
